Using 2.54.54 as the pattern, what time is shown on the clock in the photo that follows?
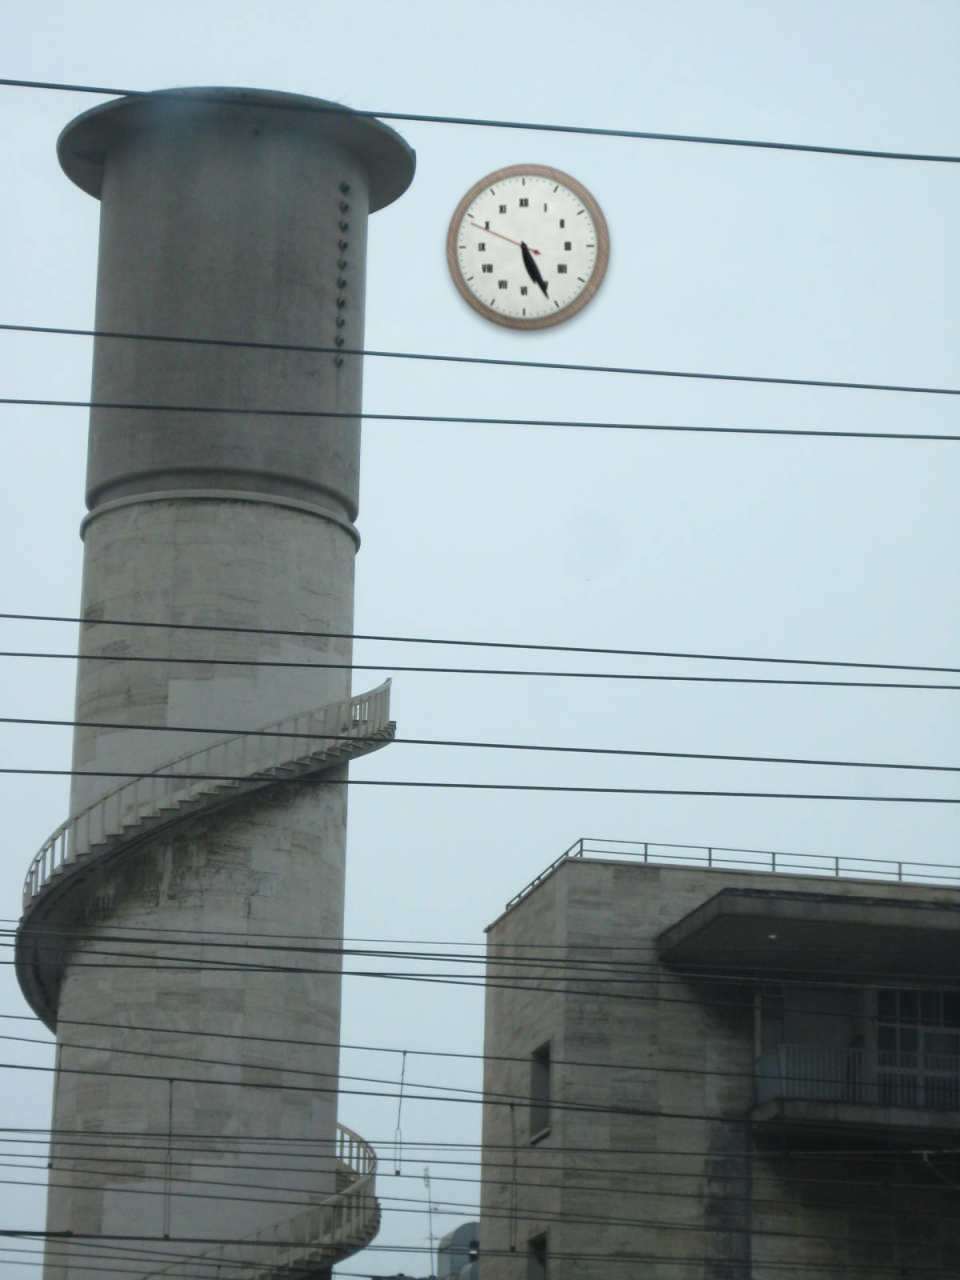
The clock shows 5.25.49
